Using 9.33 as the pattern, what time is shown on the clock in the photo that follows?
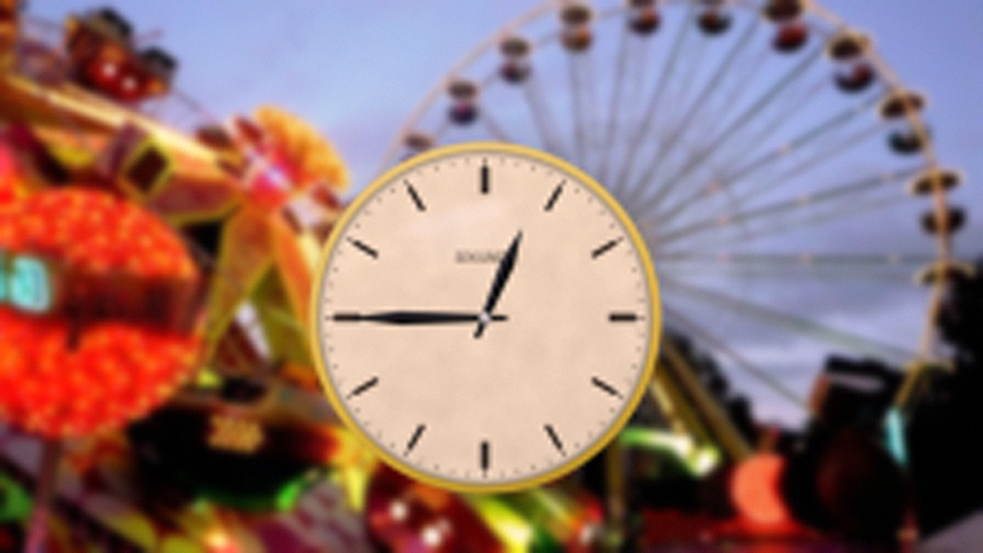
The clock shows 12.45
